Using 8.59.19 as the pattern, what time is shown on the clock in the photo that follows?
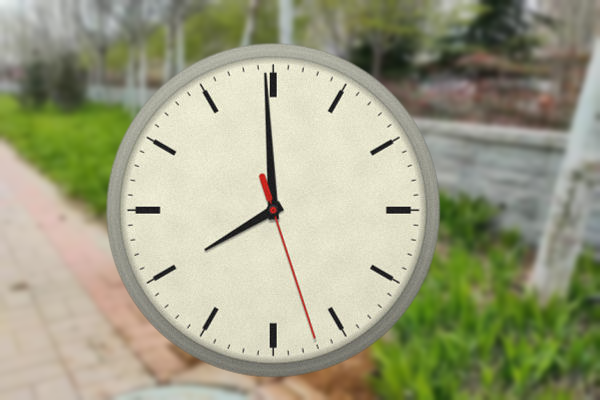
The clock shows 7.59.27
